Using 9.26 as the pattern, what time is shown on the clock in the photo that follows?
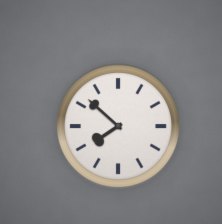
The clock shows 7.52
